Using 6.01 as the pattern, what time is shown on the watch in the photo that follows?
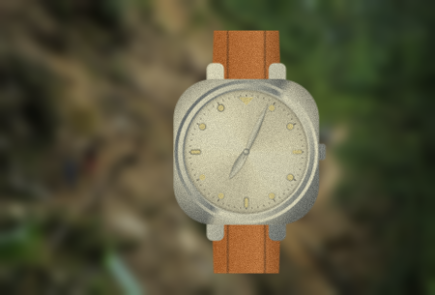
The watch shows 7.04
